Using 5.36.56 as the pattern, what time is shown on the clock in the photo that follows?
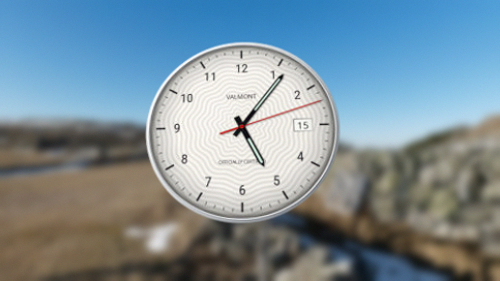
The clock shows 5.06.12
